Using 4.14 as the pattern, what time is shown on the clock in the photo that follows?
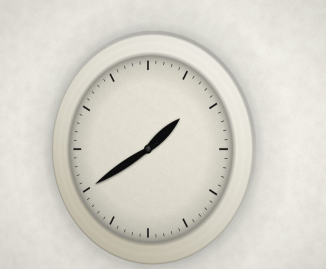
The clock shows 1.40
